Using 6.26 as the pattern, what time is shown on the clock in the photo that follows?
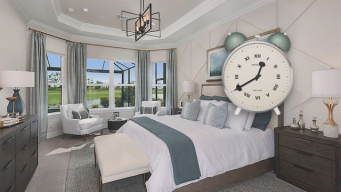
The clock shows 12.40
